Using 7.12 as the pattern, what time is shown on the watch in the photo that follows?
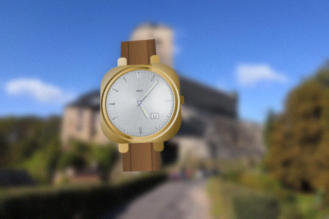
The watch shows 5.07
